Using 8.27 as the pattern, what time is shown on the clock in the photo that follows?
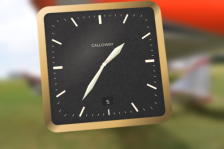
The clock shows 1.36
